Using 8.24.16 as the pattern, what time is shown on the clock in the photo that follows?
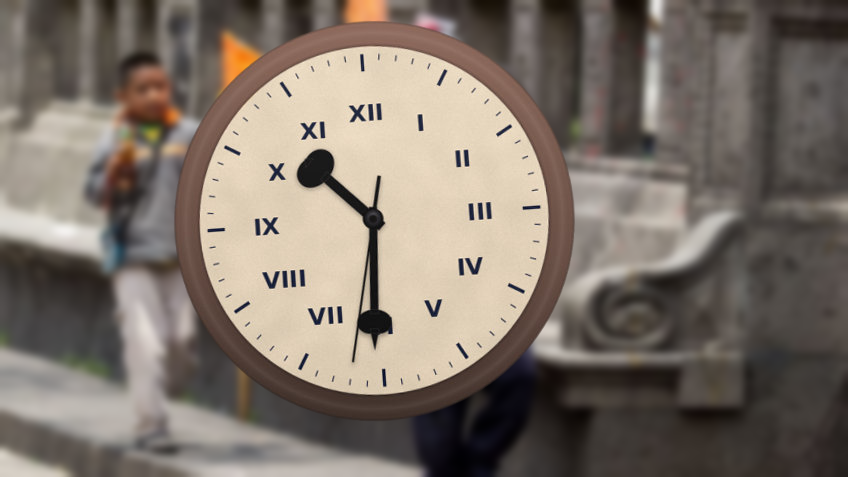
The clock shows 10.30.32
